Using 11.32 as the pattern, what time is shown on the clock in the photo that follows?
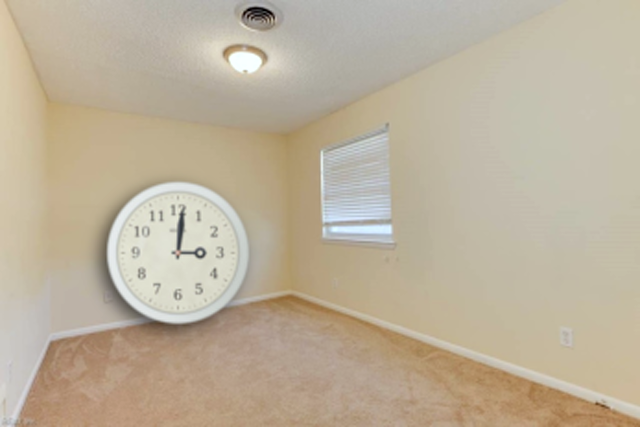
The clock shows 3.01
